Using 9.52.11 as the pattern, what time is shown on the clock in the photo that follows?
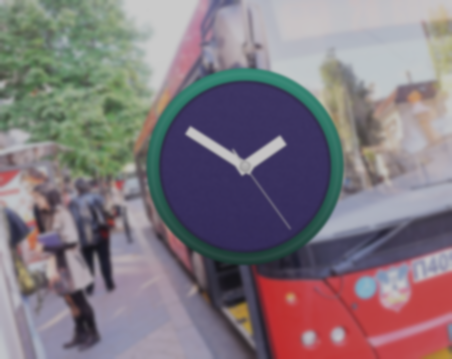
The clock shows 1.50.24
